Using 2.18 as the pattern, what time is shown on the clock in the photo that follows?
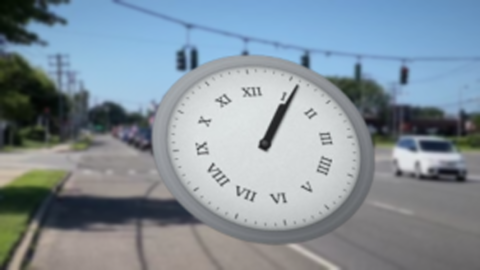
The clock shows 1.06
